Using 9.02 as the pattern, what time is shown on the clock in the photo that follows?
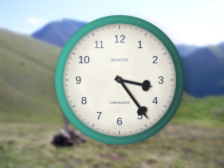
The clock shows 3.24
